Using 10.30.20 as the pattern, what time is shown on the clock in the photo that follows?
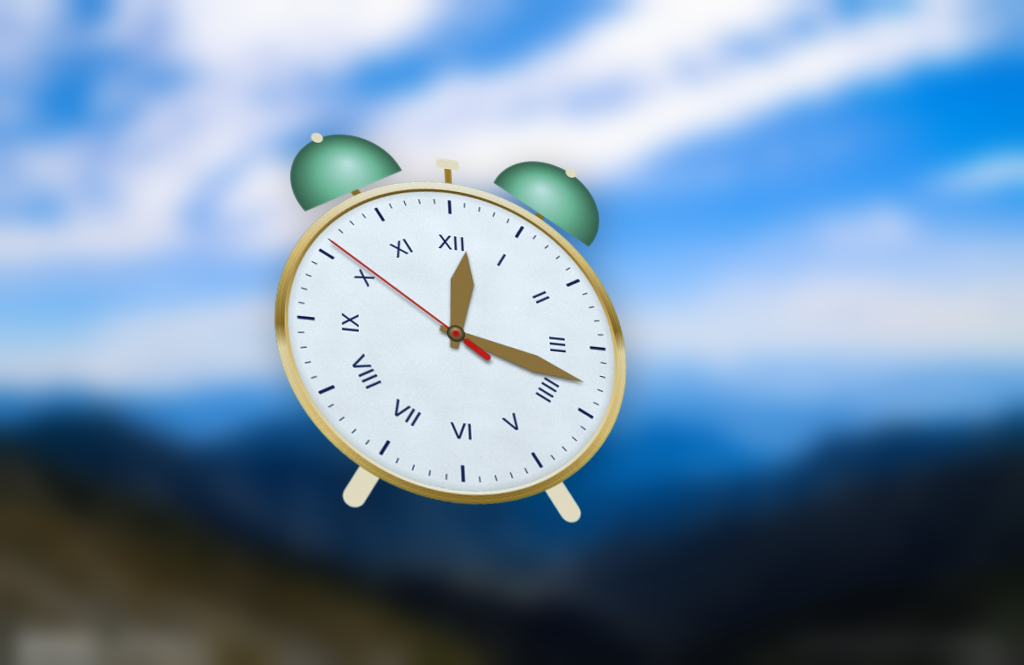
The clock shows 12.17.51
